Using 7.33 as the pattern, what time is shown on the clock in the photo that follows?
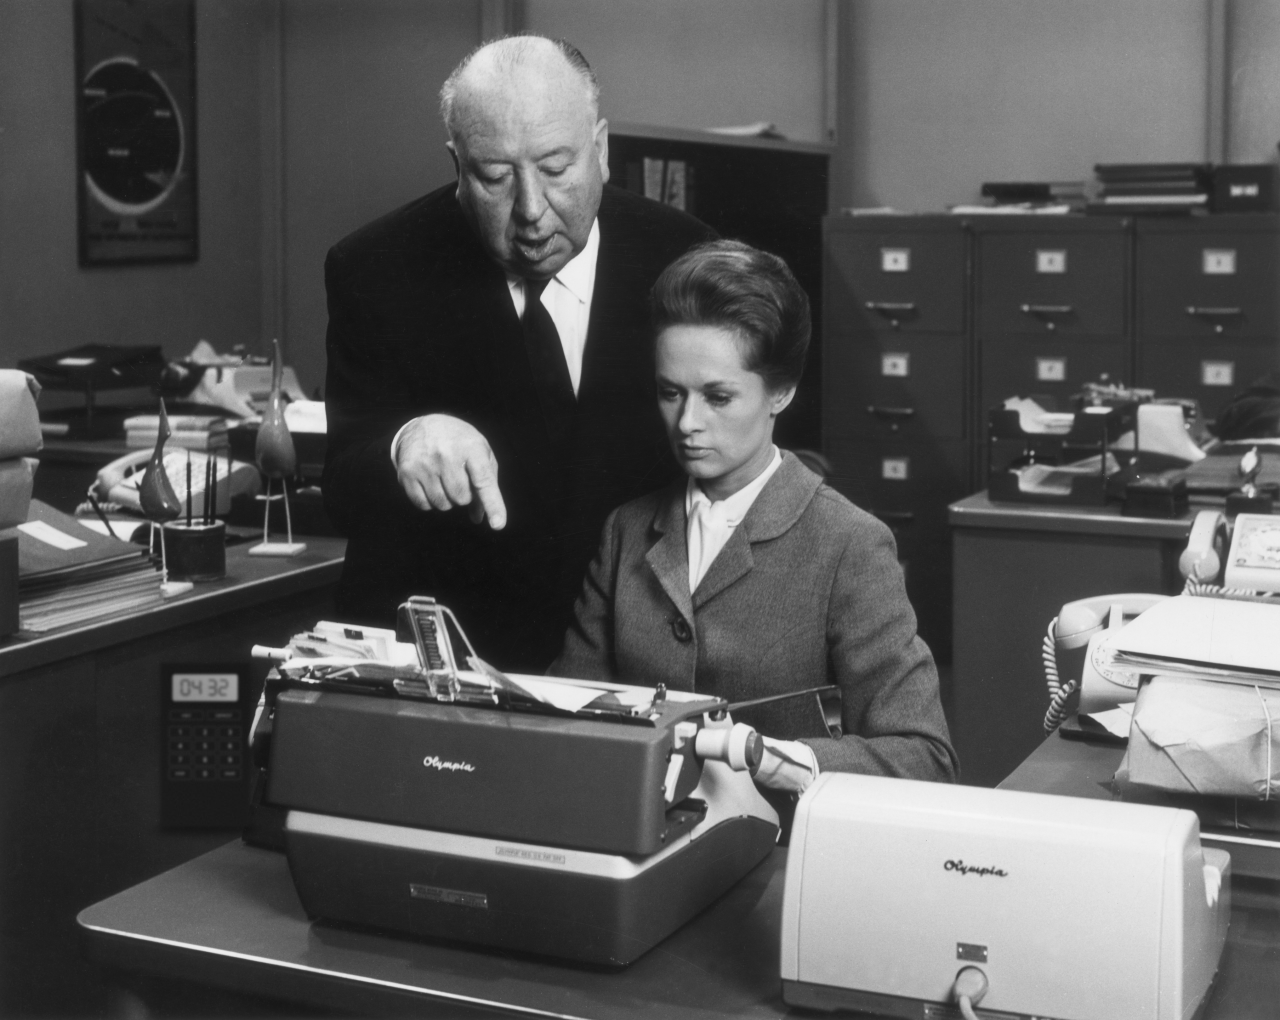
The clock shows 4.32
